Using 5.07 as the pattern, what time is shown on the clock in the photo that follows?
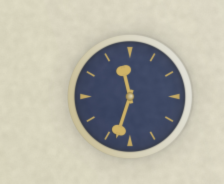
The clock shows 11.33
